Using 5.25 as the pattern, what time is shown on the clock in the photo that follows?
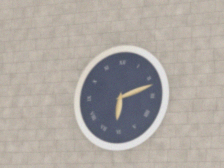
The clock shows 6.12
